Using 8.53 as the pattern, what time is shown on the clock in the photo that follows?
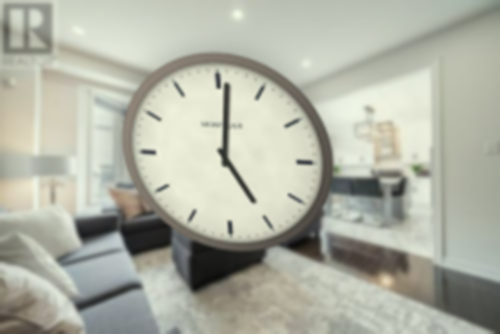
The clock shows 5.01
